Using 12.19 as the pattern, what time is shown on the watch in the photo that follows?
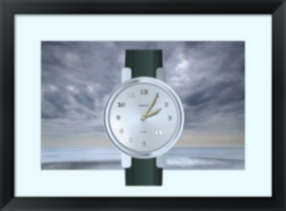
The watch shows 2.05
